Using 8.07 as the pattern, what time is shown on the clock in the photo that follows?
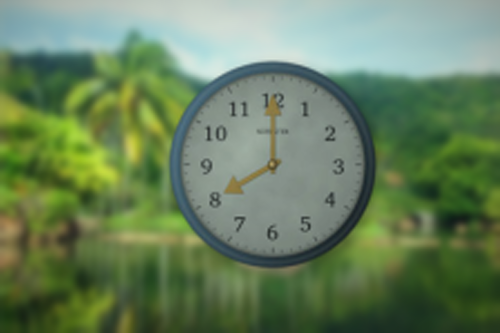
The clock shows 8.00
